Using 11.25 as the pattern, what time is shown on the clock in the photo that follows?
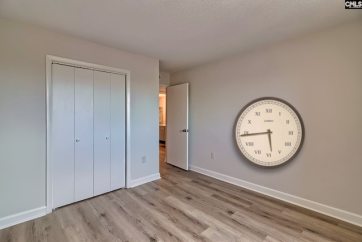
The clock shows 5.44
